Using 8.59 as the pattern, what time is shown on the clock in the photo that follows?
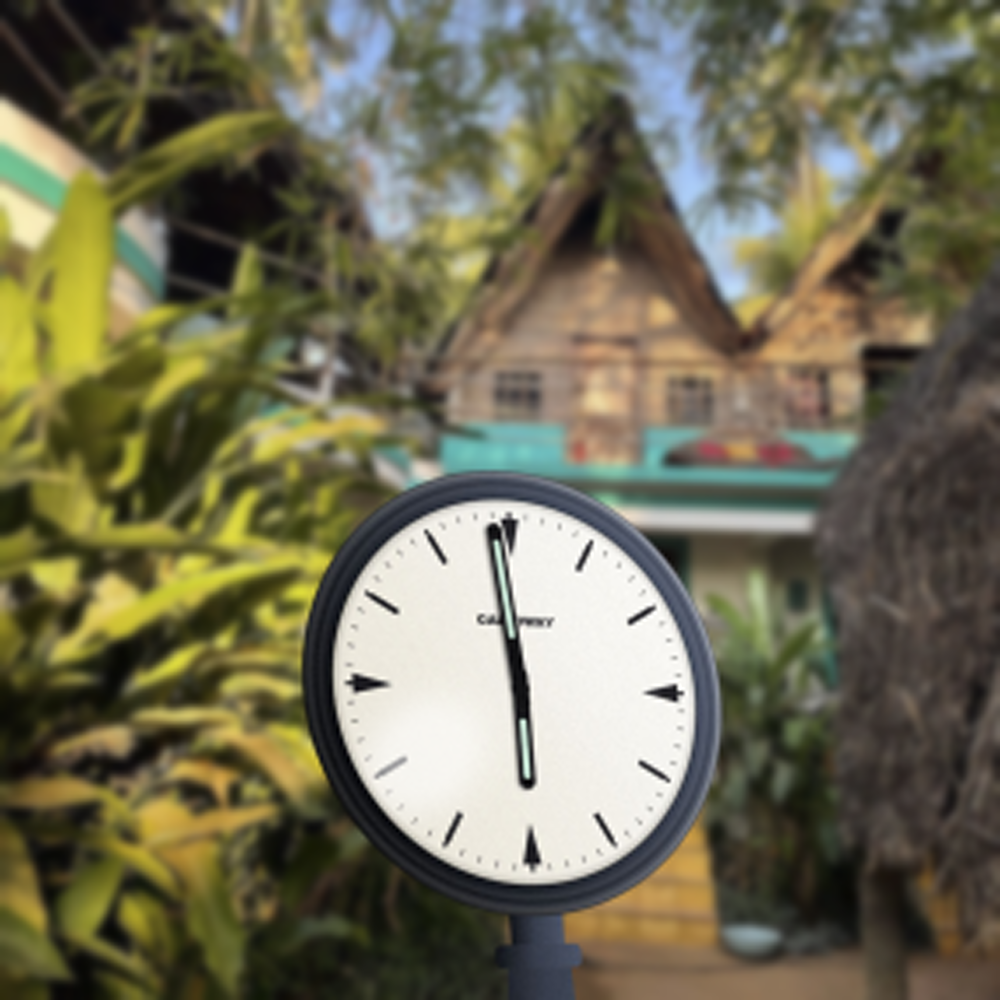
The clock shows 5.59
